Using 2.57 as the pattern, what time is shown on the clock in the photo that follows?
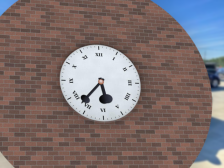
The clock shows 5.37
